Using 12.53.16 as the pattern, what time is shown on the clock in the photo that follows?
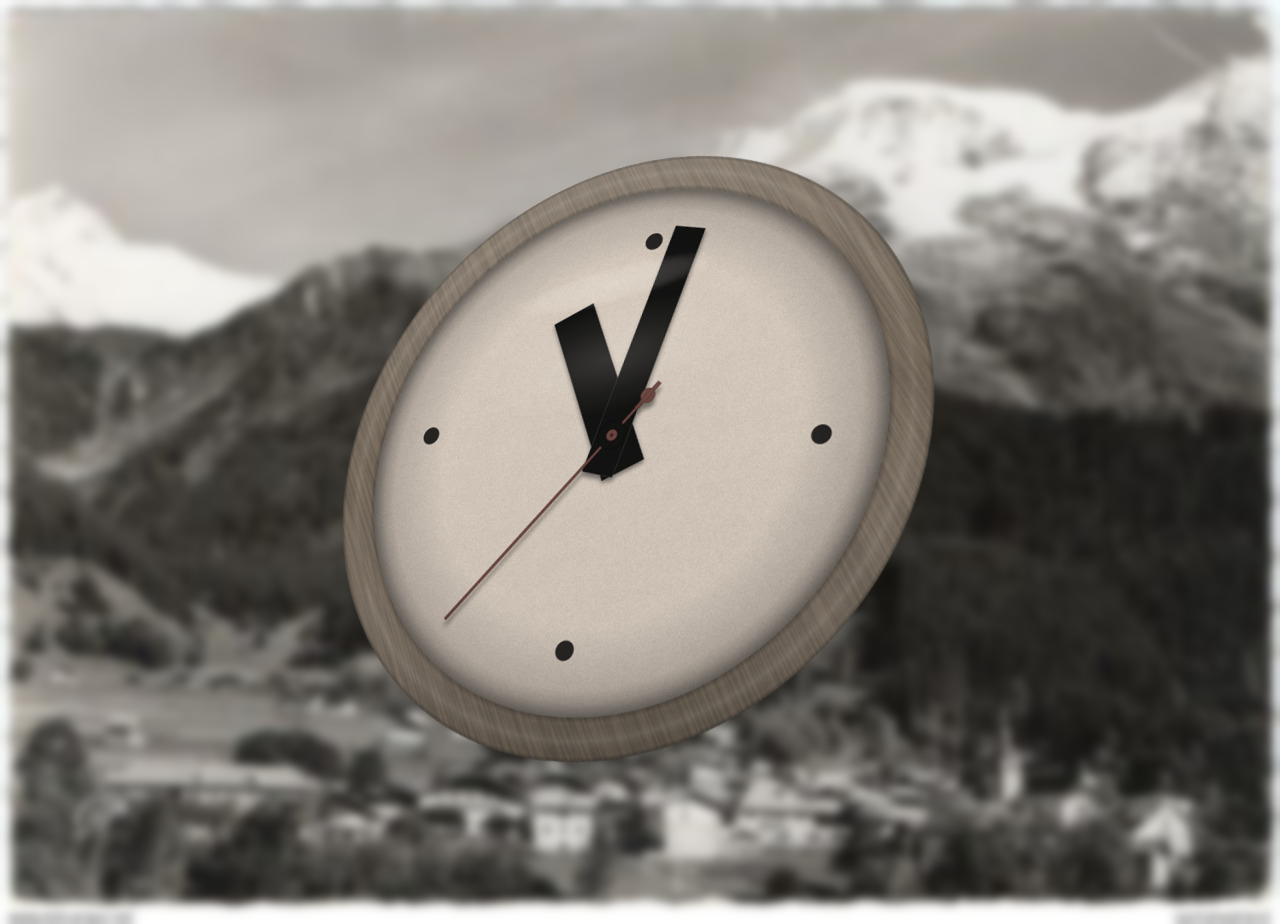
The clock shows 11.01.36
